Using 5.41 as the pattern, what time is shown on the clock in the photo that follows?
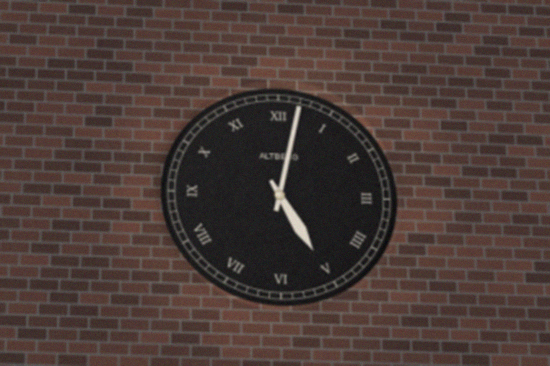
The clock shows 5.02
